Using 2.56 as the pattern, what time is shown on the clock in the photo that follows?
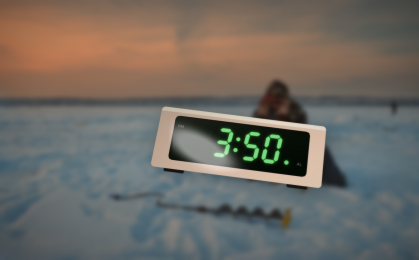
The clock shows 3.50
